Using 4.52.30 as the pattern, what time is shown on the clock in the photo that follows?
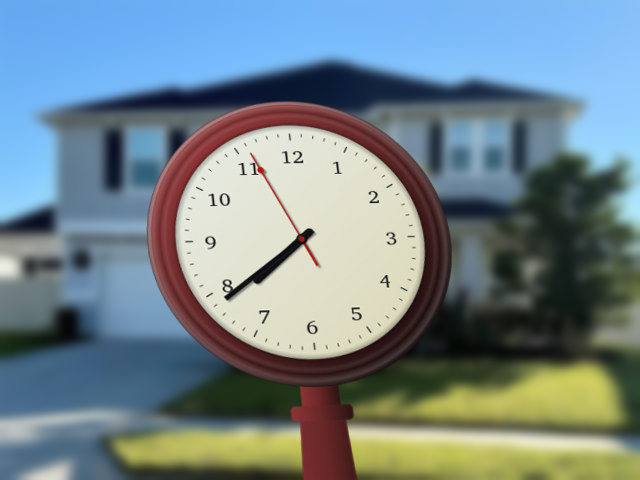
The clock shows 7.38.56
